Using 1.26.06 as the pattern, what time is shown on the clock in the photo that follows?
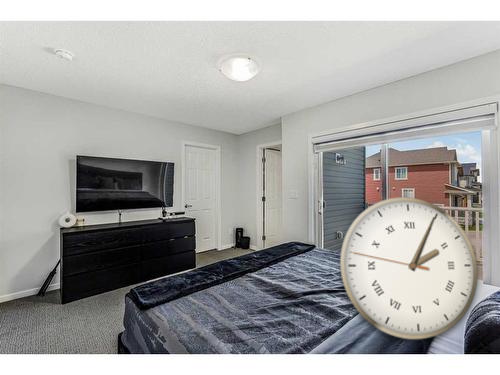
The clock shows 2.04.47
